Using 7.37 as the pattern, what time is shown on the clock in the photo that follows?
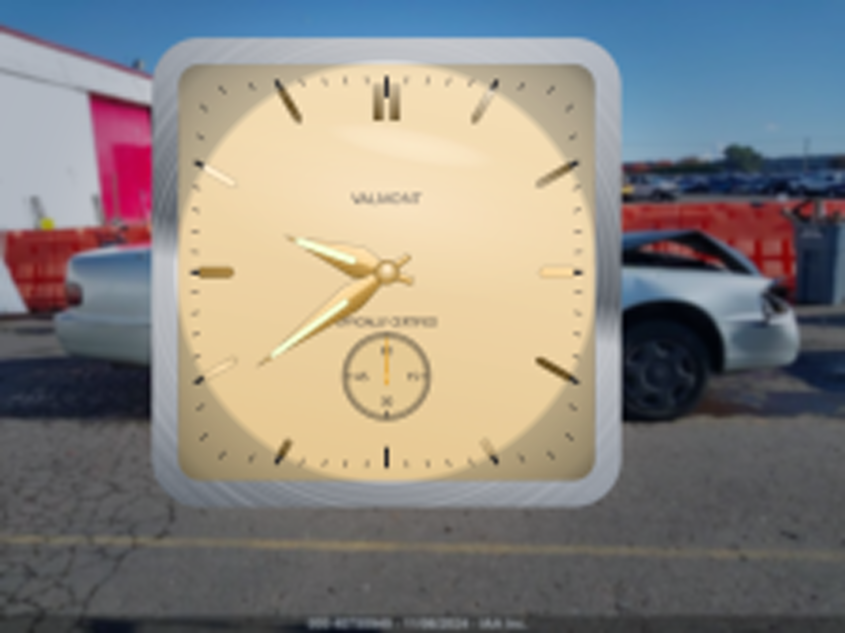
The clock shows 9.39
